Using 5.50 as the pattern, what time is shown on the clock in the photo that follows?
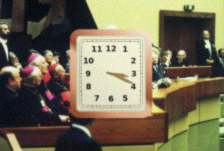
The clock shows 3.19
